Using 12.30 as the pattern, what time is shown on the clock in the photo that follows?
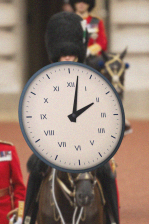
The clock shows 2.02
